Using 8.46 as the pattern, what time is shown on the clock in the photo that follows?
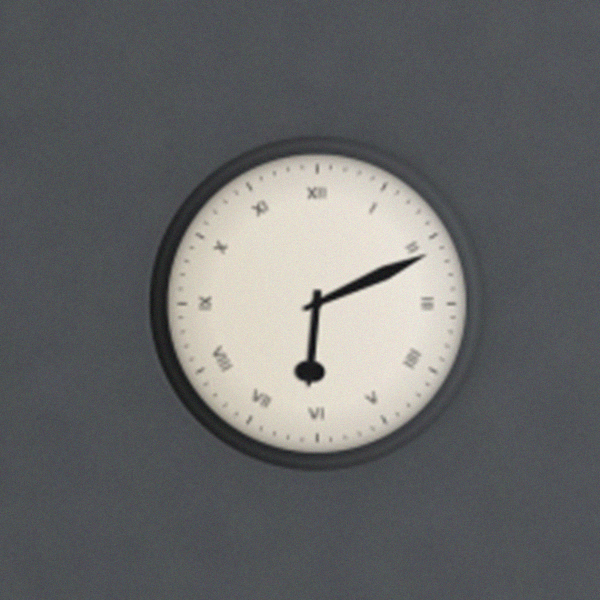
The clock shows 6.11
